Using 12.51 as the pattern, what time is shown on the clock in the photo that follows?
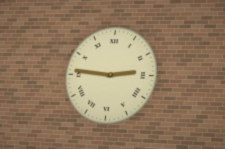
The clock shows 2.46
